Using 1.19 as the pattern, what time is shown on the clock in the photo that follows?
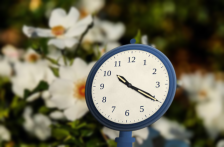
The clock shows 10.20
